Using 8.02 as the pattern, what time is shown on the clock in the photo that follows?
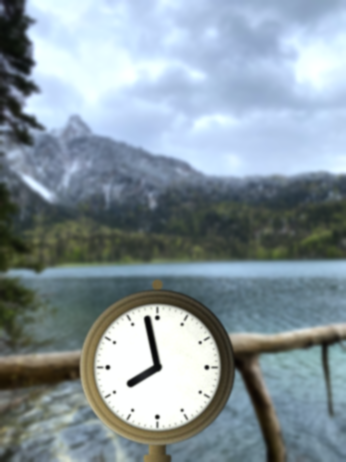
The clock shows 7.58
